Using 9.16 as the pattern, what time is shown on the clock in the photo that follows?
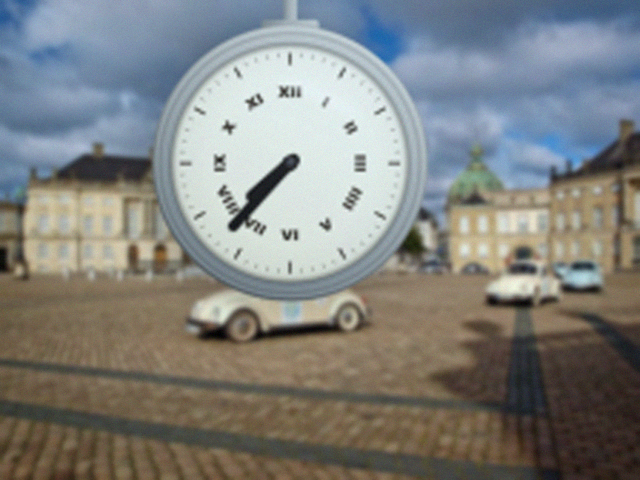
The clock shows 7.37
